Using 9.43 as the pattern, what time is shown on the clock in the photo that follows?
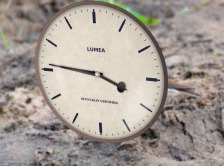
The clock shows 3.46
